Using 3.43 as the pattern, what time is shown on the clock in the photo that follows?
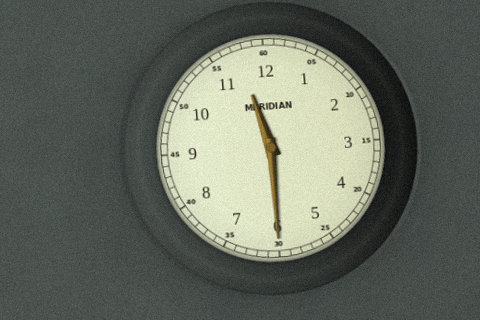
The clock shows 11.30
